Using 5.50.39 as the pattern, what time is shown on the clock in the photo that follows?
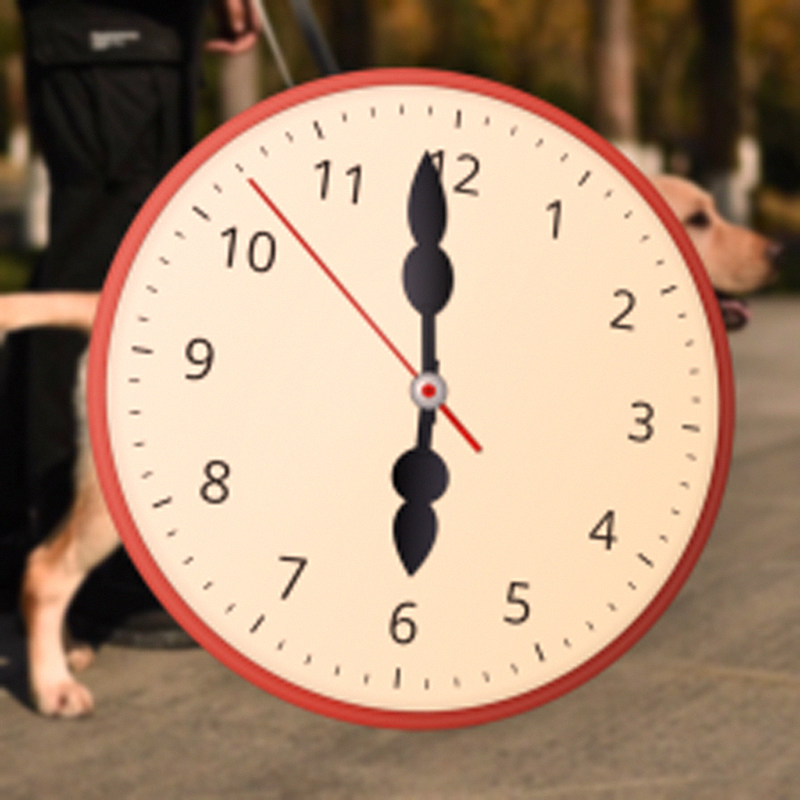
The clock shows 5.58.52
